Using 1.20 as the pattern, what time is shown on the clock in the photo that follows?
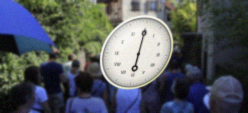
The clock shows 6.00
